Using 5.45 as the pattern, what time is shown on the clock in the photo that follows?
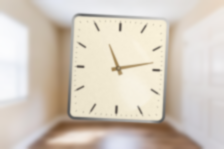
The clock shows 11.13
